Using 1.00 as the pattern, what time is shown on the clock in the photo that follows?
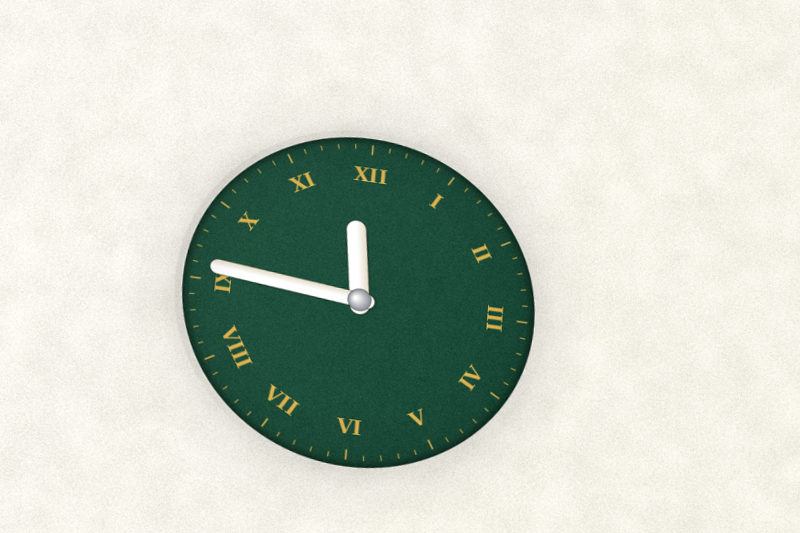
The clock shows 11.46
